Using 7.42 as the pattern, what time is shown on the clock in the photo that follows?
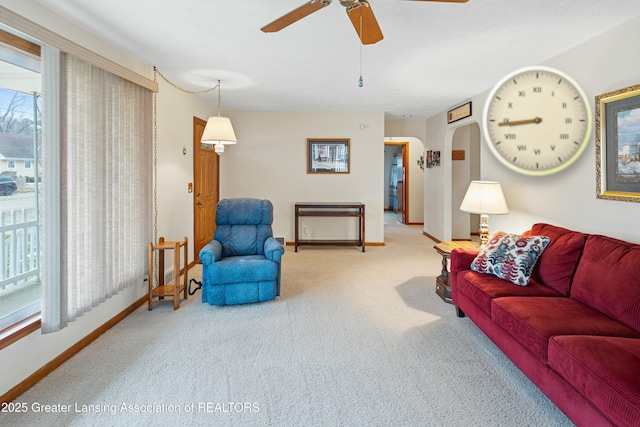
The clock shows 8.44
